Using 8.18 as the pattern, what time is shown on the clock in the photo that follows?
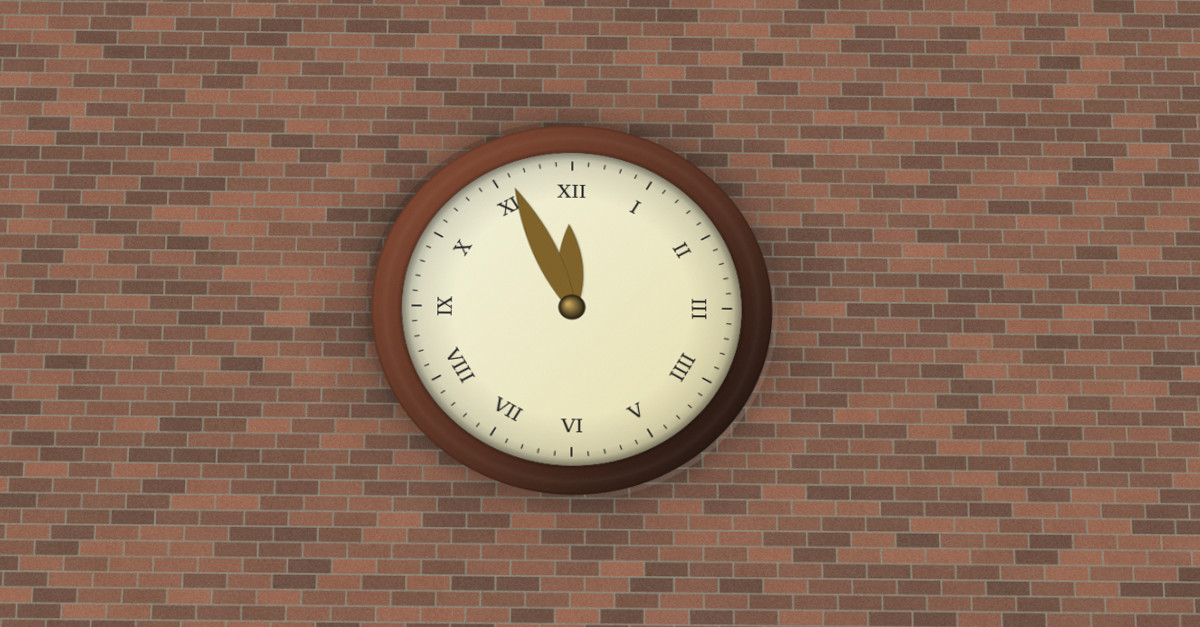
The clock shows 11.56
